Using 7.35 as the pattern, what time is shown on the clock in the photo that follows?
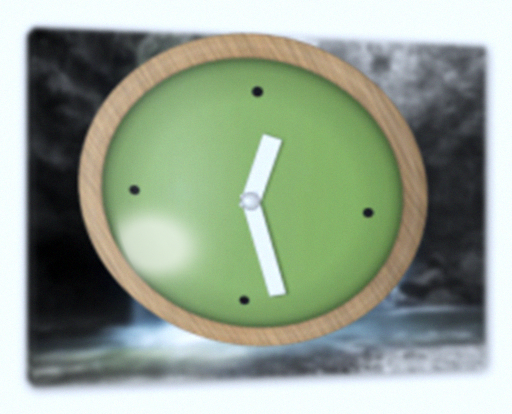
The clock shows 12.27
